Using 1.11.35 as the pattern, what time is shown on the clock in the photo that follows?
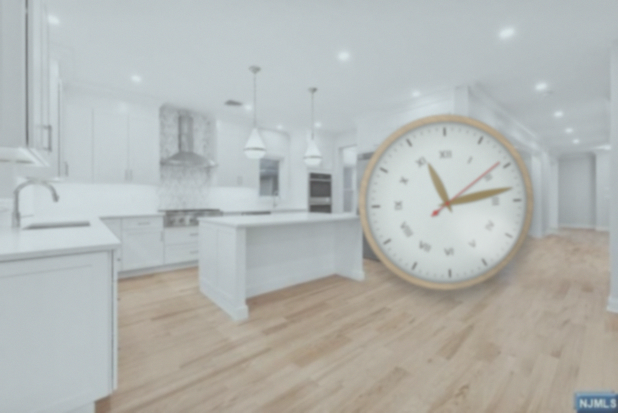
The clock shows 11.13.09
